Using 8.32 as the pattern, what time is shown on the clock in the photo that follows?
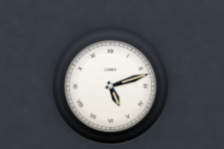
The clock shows 5.12
